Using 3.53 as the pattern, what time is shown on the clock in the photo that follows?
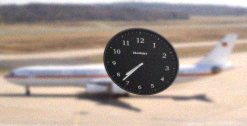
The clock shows 7.37
